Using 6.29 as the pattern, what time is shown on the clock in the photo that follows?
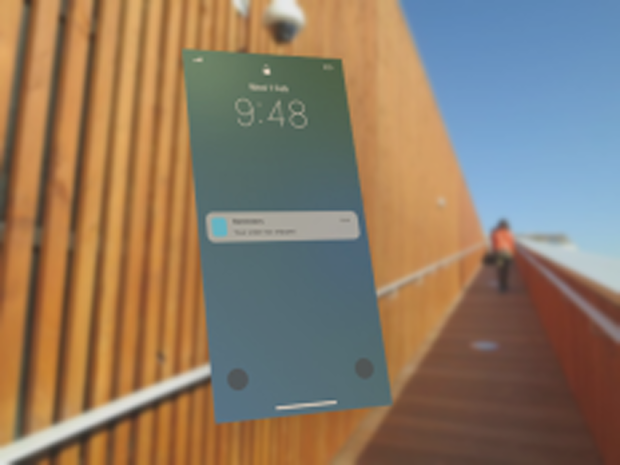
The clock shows 9.48
